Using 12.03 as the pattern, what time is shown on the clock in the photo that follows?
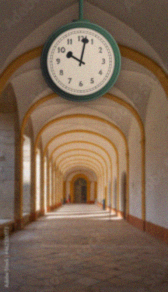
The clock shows 10.02
